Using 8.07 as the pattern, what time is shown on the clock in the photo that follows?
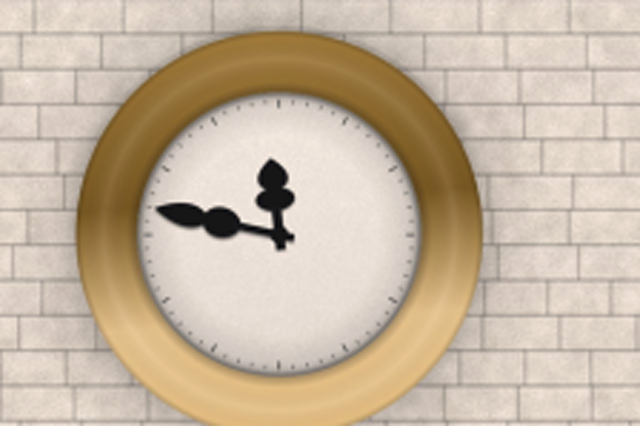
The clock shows 11.47
